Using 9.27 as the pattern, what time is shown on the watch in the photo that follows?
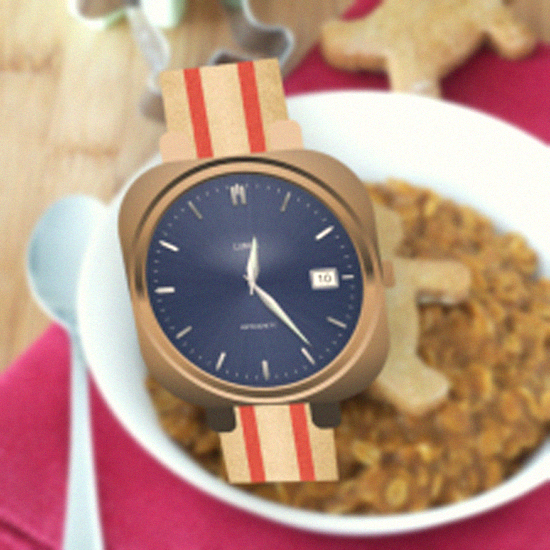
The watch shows 12.24
